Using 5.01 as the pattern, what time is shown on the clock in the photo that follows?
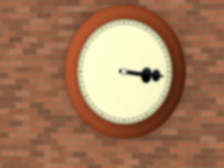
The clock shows 3.16
